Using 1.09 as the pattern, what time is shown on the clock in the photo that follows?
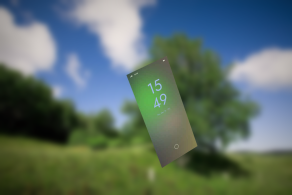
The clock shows 15.49
